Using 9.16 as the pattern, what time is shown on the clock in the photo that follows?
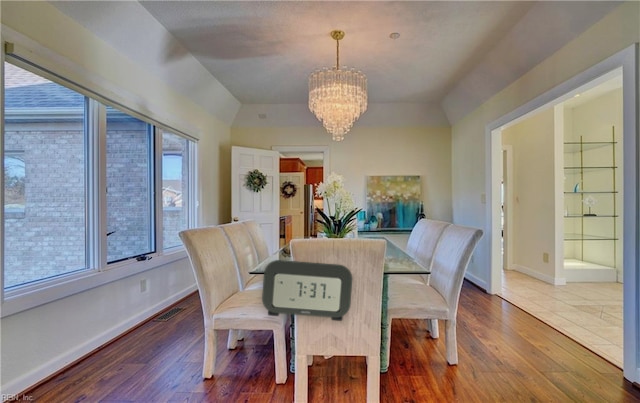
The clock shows 7.37
